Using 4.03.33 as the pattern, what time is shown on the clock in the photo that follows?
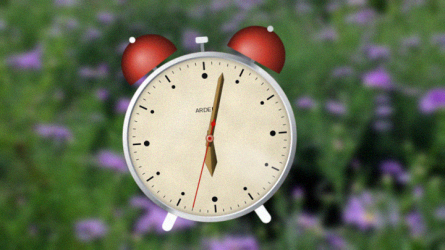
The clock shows 6.02.33
